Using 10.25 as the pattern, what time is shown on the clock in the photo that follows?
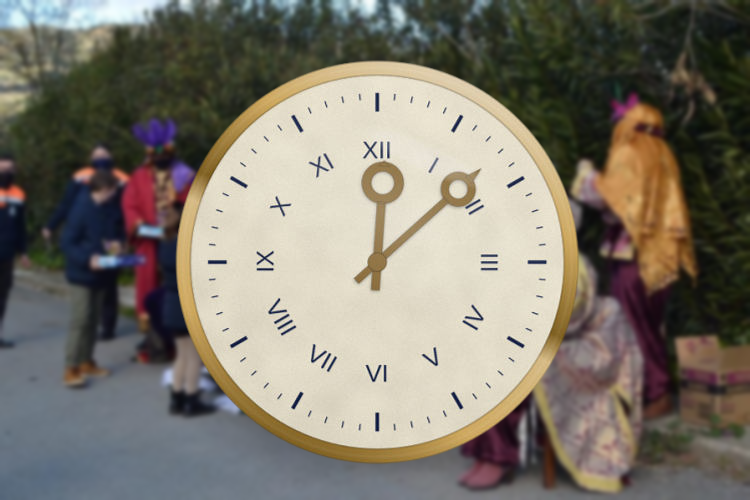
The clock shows 12.08
